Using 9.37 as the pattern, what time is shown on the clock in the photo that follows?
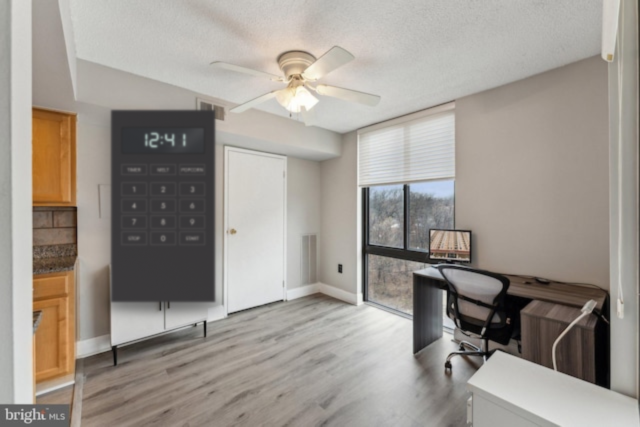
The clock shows 12.41
